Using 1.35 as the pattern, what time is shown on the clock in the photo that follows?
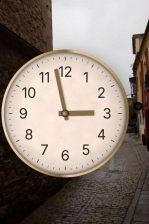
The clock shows 2.58
